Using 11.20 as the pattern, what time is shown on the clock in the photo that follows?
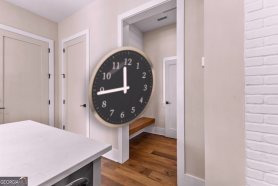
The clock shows 11.44
